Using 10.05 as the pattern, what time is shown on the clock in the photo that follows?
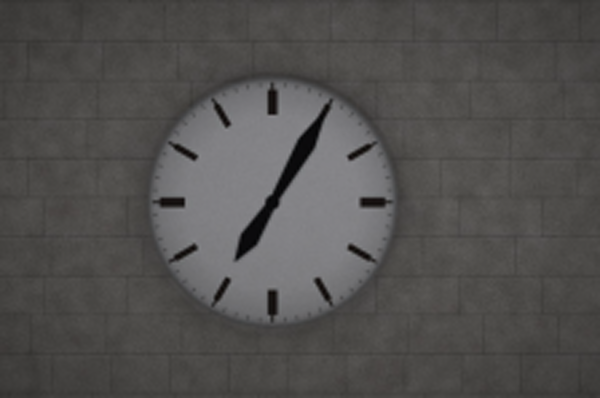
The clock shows 7.05
